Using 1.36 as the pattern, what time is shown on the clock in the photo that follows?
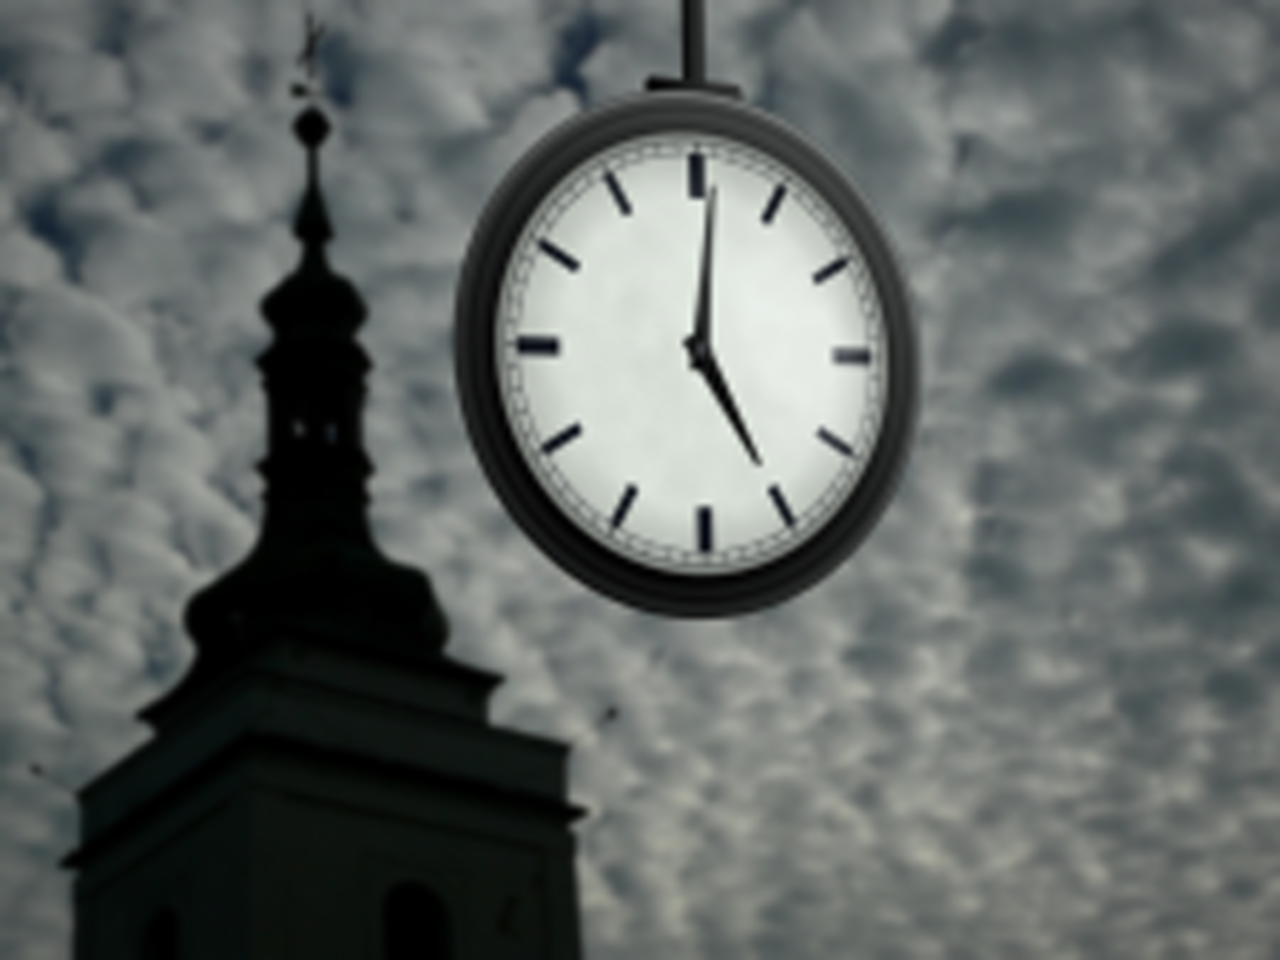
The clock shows 5.01
